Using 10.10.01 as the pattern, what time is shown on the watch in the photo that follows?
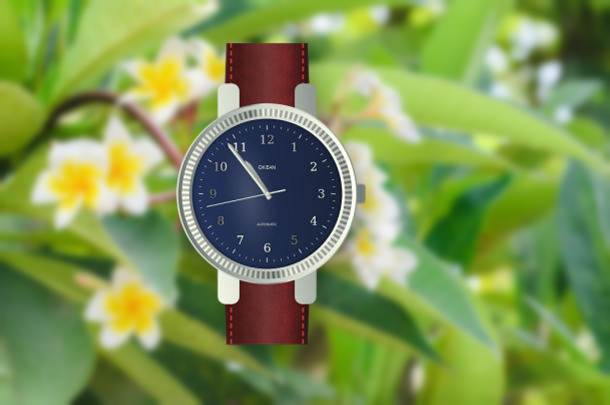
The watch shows 10.53.43
